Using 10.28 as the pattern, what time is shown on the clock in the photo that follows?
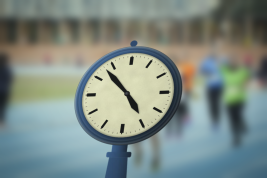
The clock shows 4.53
